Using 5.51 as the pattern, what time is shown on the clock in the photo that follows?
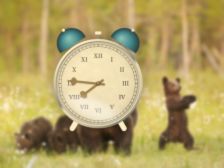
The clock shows 7.46
